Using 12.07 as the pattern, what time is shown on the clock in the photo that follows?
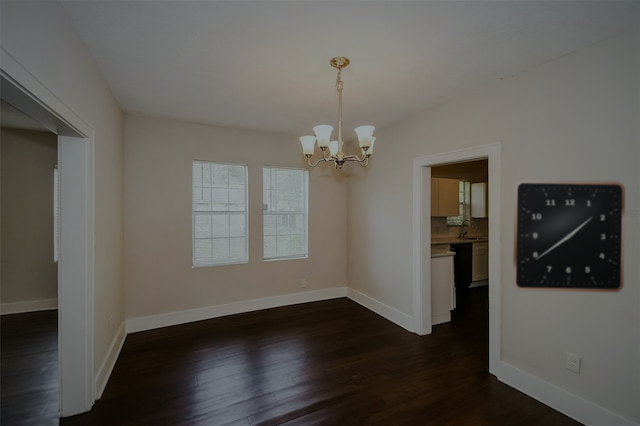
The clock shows 1.39
